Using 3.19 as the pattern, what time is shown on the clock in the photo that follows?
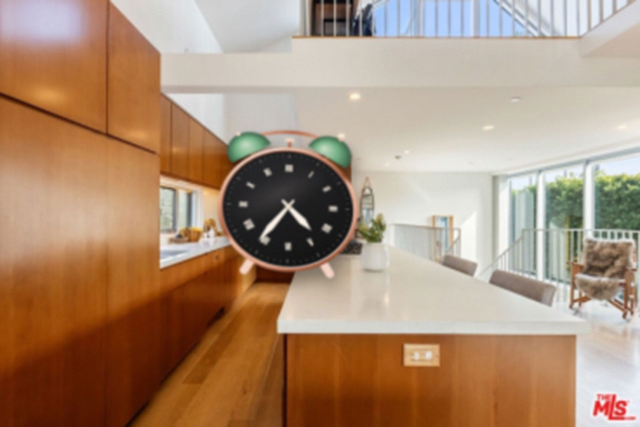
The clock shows 4.36
